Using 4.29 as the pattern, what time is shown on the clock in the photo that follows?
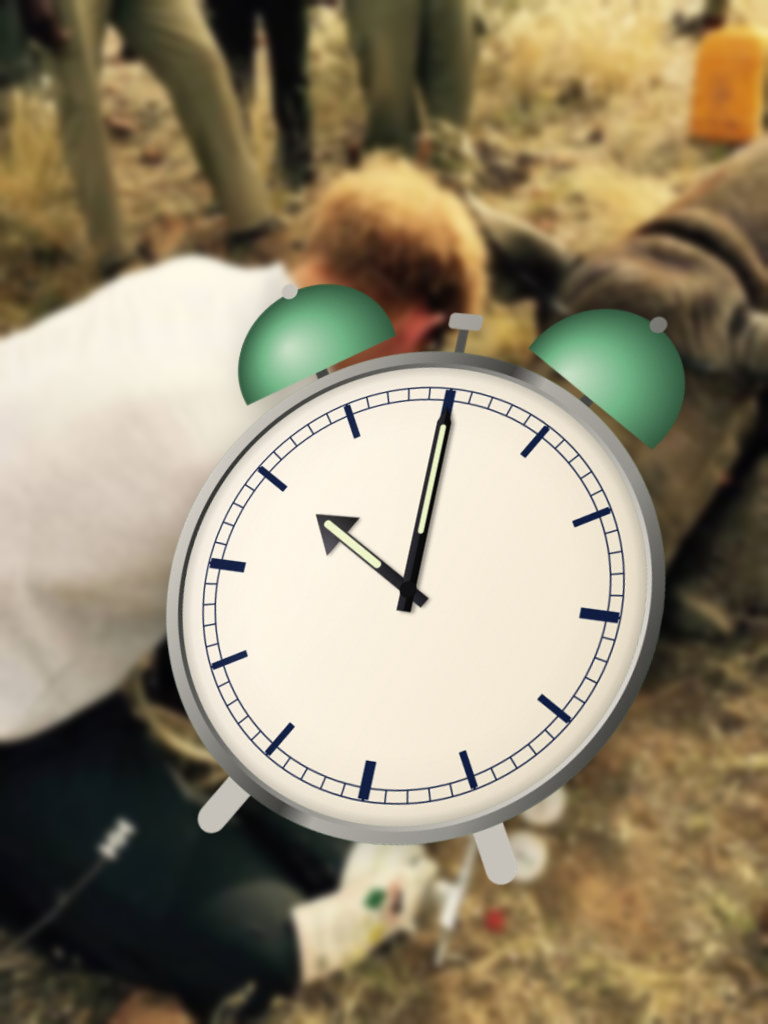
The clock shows 10.00
